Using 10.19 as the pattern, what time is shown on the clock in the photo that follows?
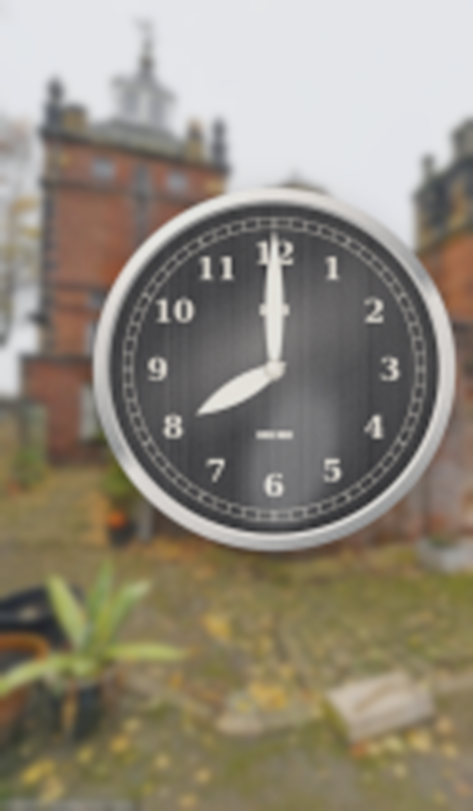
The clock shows 8.00
